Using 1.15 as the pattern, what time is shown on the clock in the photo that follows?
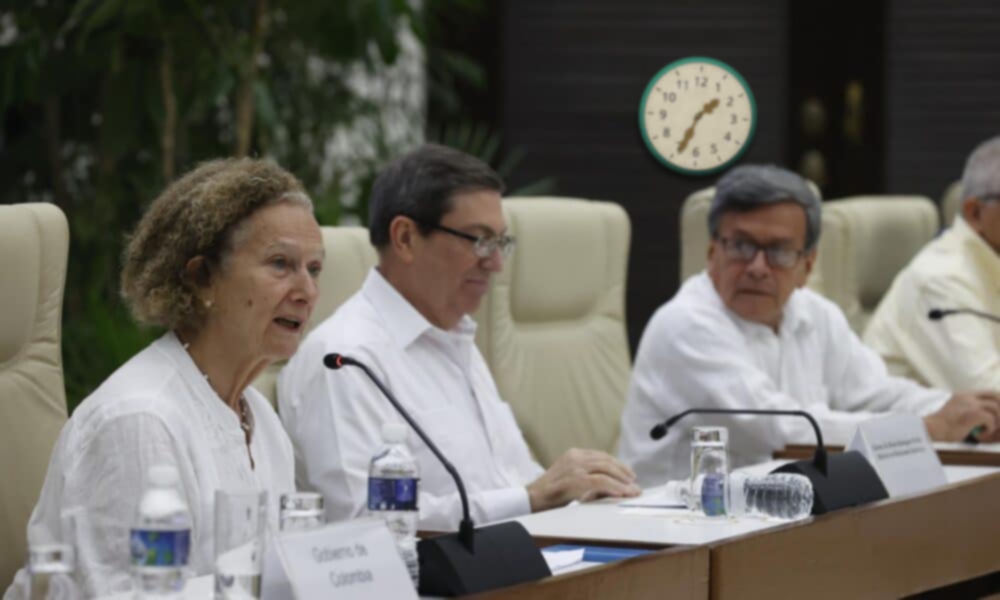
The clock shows 1.34
